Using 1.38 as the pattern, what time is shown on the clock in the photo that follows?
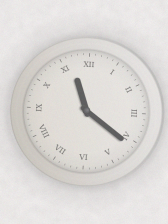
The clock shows 11.21
